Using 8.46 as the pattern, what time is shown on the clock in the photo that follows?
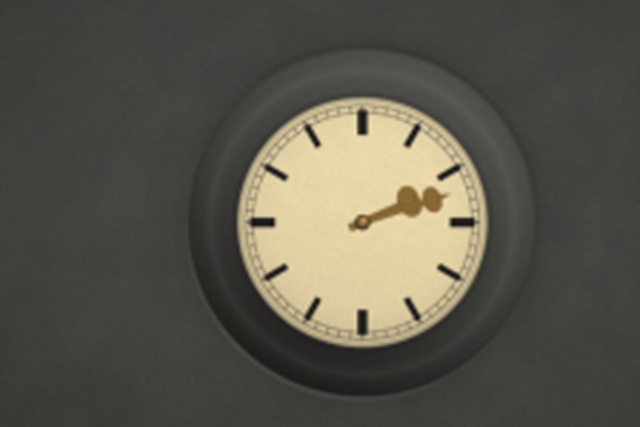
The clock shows 2.12
